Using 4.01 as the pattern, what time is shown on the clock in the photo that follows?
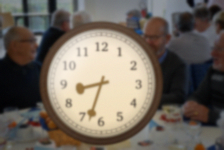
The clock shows 8.33
